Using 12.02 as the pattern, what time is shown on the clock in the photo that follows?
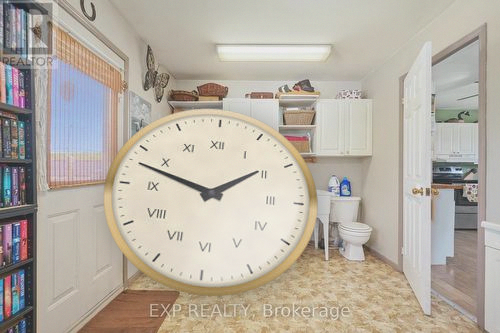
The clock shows 1.48
